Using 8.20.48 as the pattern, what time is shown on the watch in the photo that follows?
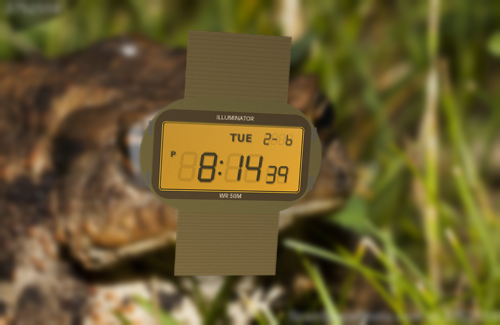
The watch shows 8.14.39
